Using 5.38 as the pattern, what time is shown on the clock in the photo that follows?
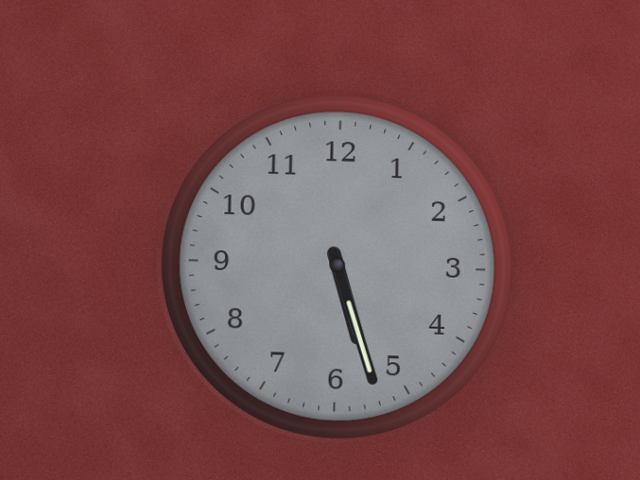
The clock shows 5.27
